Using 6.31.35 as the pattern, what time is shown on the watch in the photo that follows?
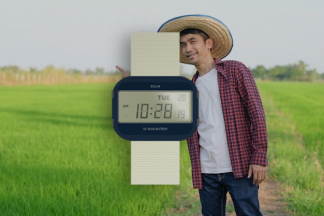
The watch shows 10.28.19
